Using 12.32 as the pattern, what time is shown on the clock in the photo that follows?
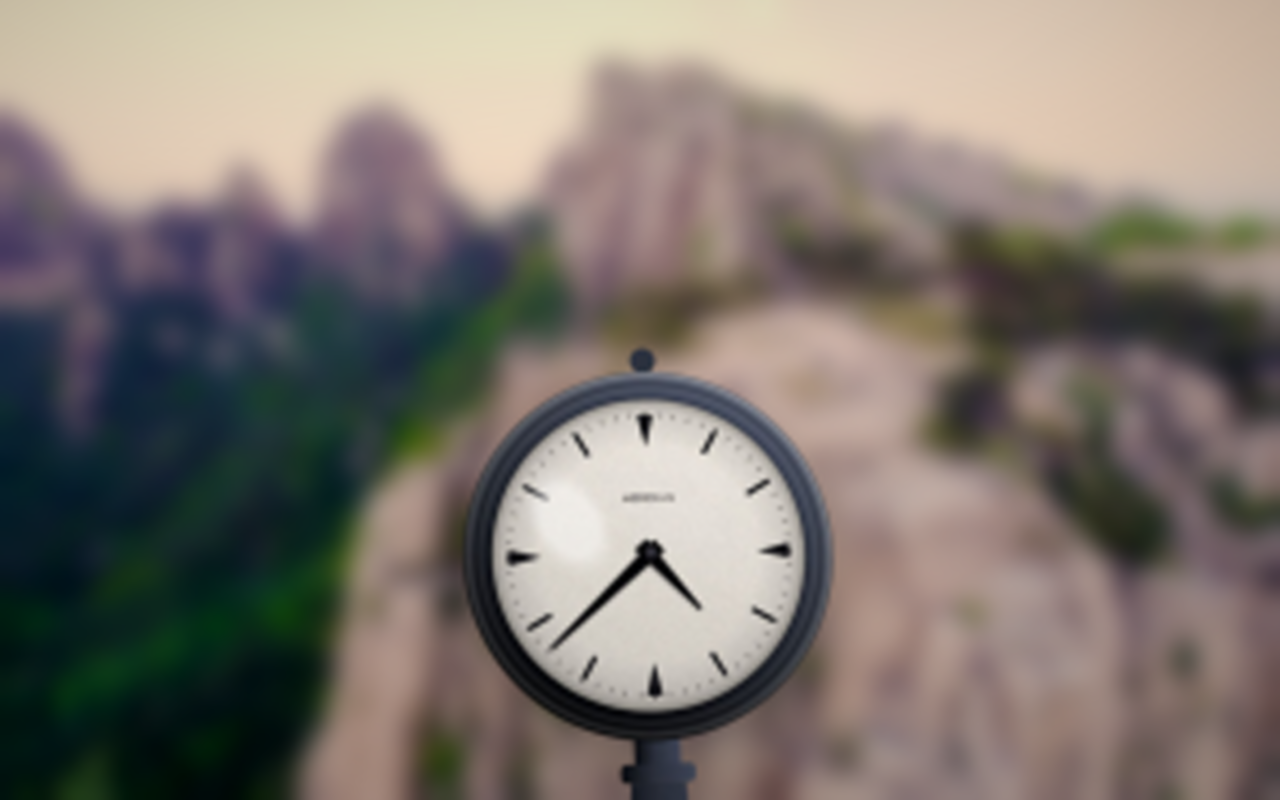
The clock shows 4.38
